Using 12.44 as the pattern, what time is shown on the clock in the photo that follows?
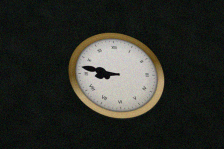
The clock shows 8.47
